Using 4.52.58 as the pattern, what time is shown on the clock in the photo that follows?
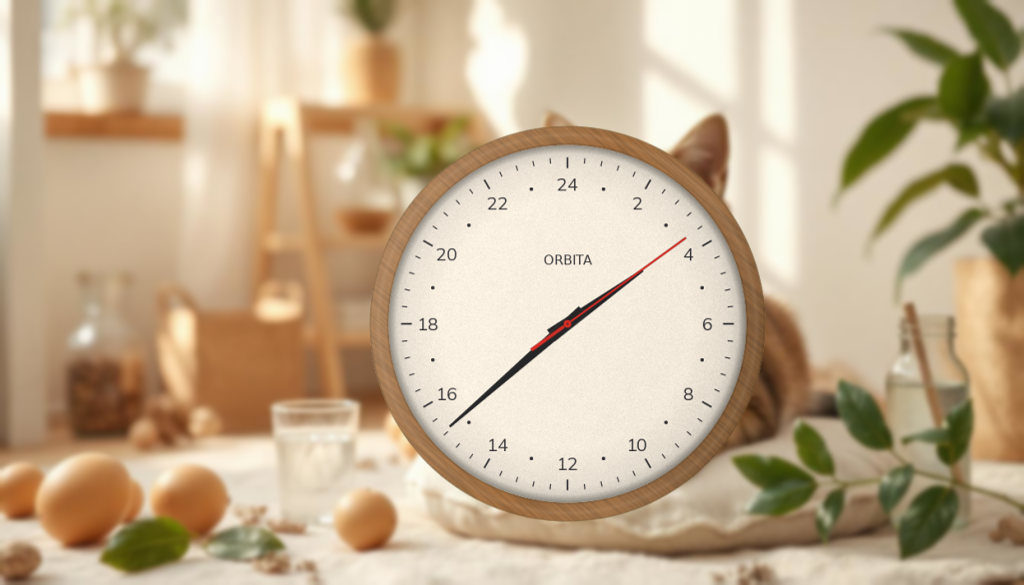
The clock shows 3.38.09
